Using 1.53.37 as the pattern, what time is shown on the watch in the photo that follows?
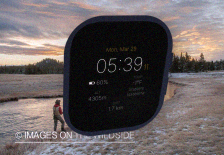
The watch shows 5.39.11
